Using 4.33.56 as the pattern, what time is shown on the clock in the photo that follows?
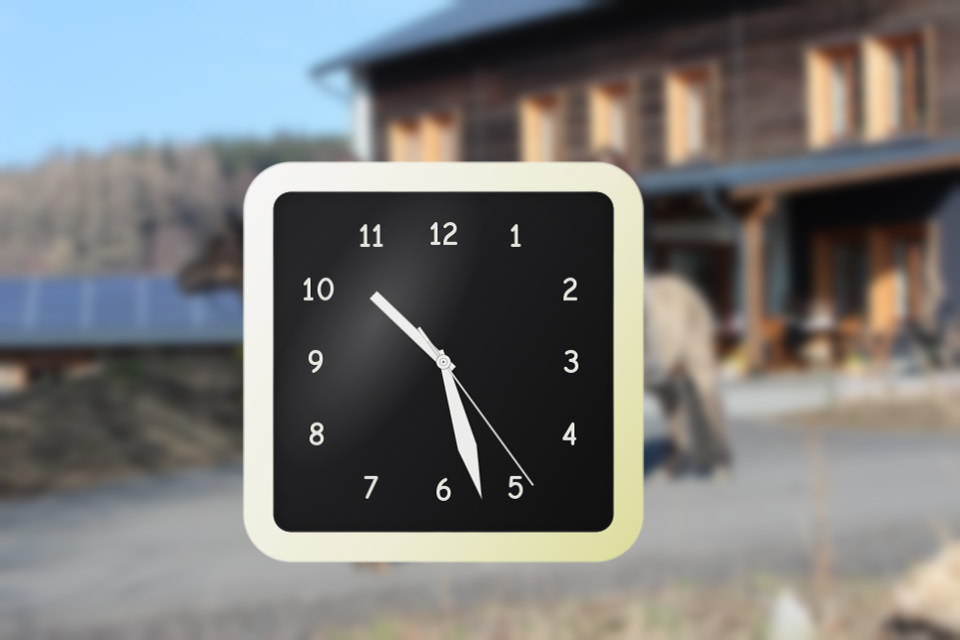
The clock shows 10.27.24
